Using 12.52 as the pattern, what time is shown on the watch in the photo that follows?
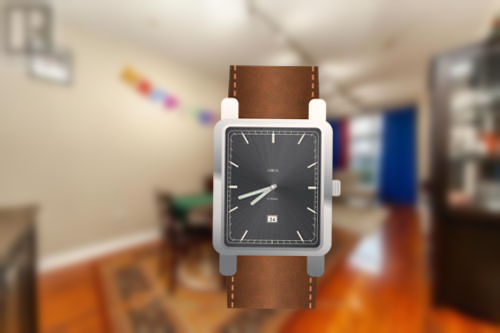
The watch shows 7.42
